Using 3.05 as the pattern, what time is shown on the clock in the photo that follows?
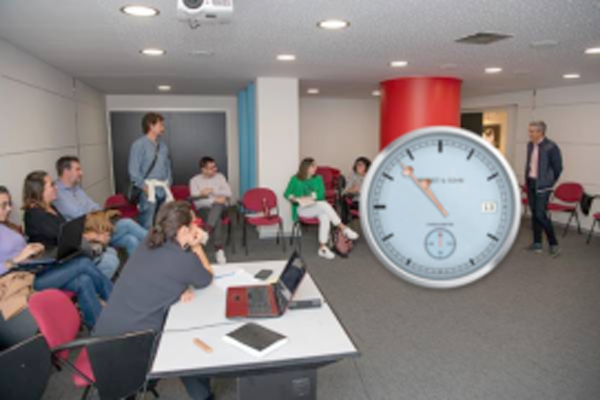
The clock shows 10.53
